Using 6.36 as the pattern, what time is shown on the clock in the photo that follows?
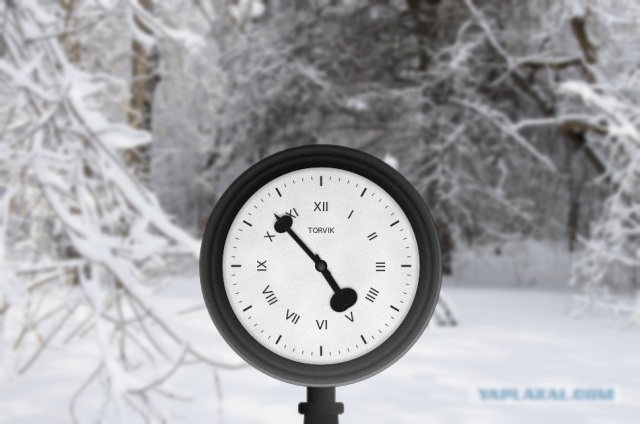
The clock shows 4.53
